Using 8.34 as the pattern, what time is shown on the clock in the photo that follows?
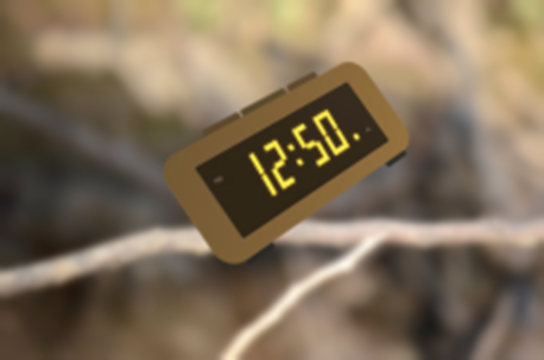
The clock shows 12.50
